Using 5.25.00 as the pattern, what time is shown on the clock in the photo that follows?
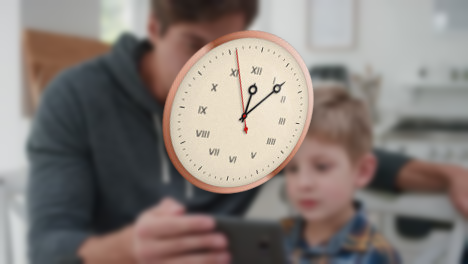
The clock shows 12.06.56
